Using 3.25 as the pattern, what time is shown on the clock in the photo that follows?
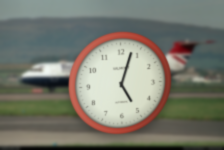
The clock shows 5.03
